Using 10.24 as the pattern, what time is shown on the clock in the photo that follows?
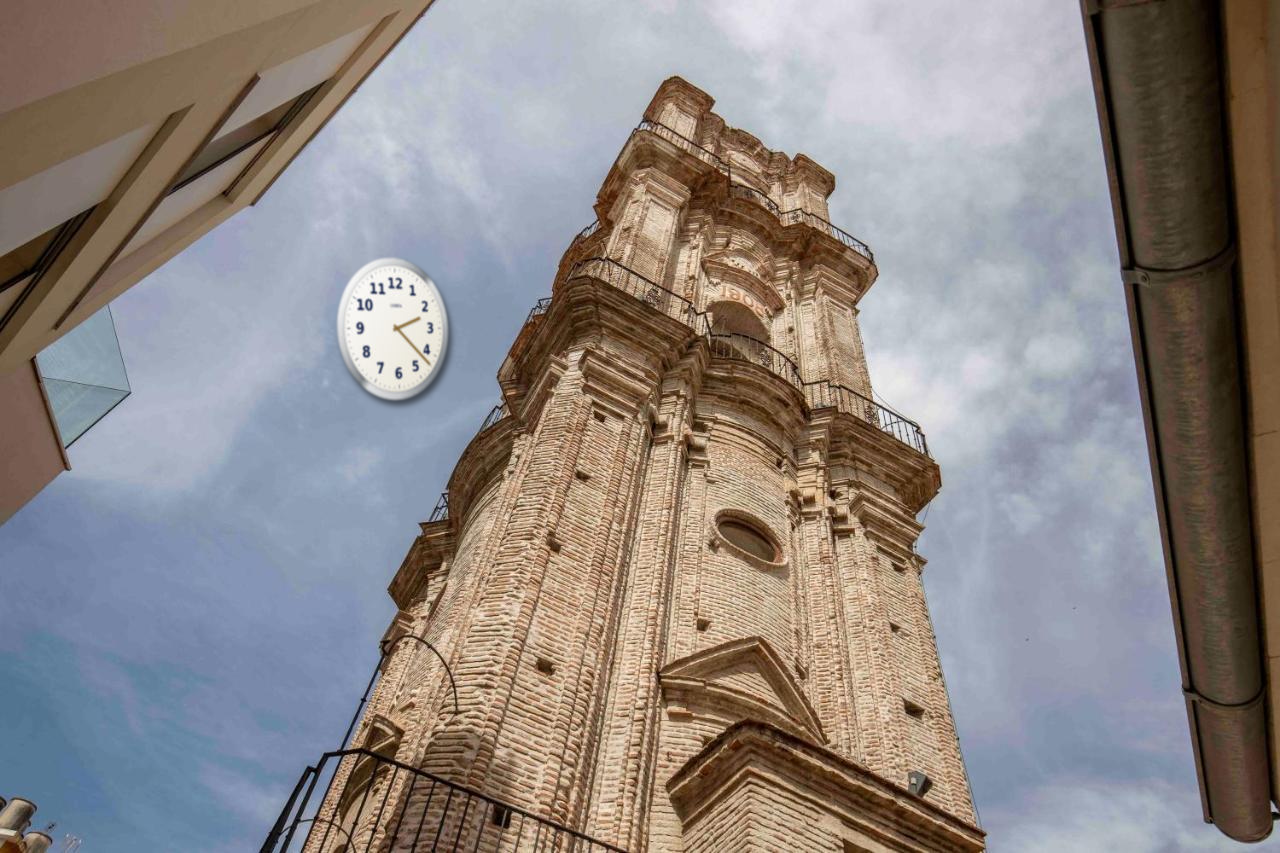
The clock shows 2.22
